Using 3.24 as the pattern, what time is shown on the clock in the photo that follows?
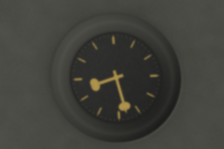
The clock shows 8.28
